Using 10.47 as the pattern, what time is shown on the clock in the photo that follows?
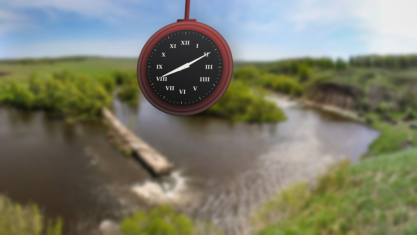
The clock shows 8.10
